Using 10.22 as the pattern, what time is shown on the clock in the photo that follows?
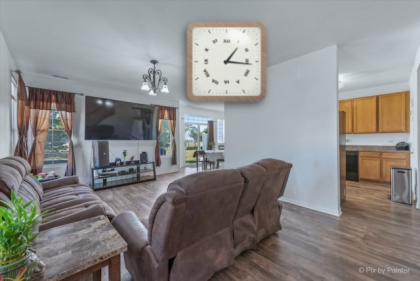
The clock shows 1.16
